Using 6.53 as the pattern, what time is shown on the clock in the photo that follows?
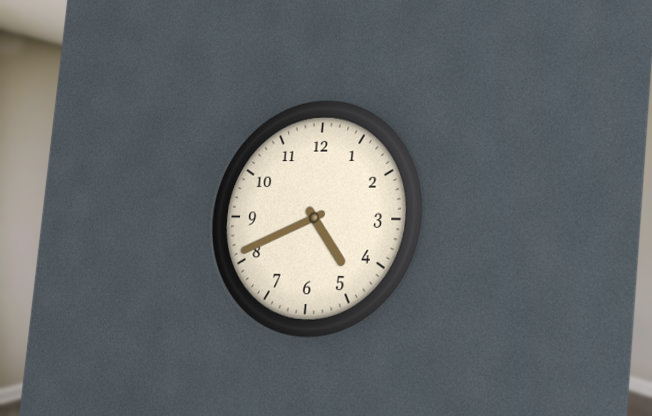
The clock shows 4.41
